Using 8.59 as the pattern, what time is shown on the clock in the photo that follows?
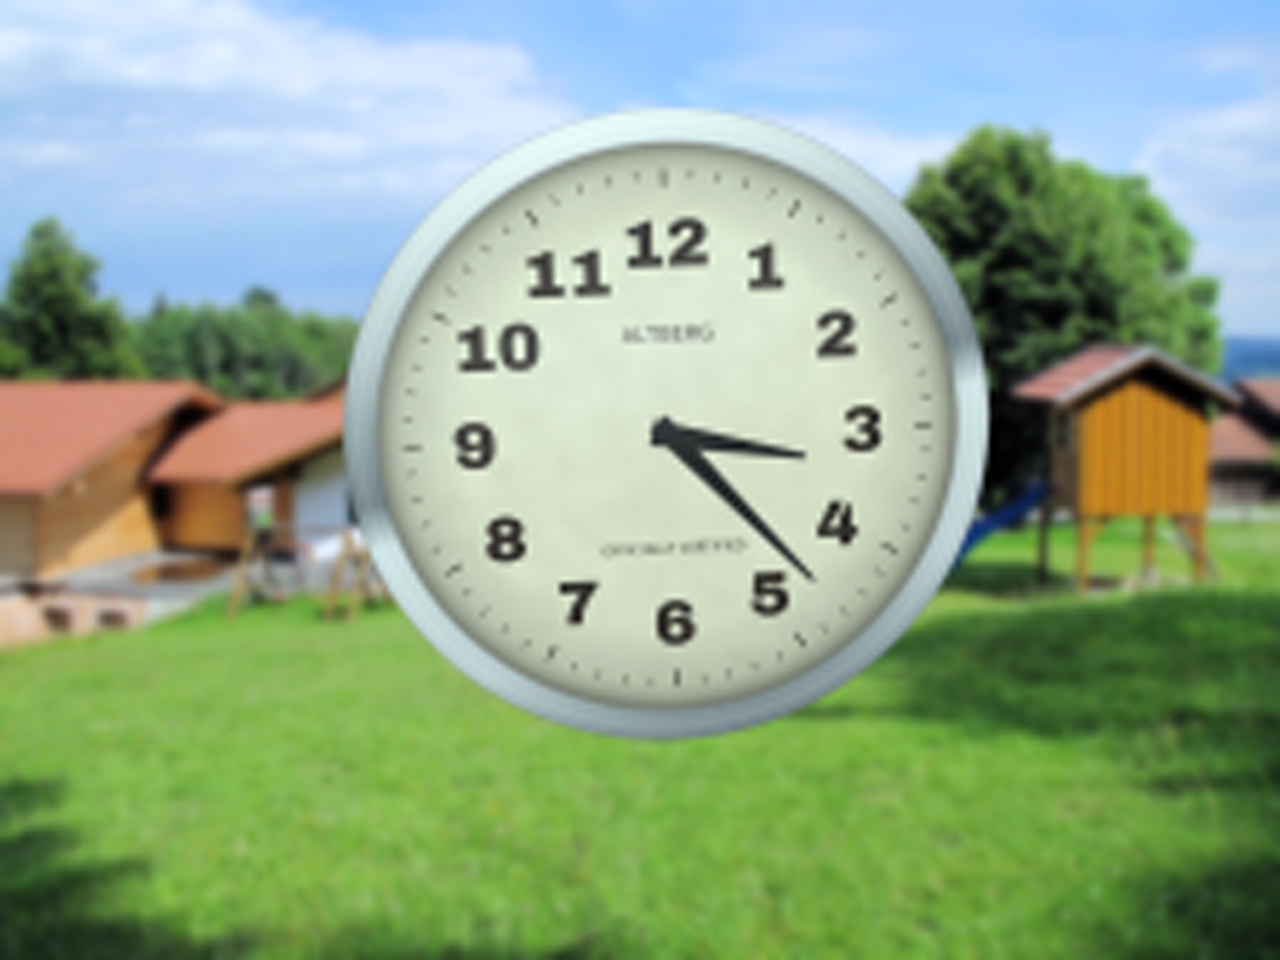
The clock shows 3.23
